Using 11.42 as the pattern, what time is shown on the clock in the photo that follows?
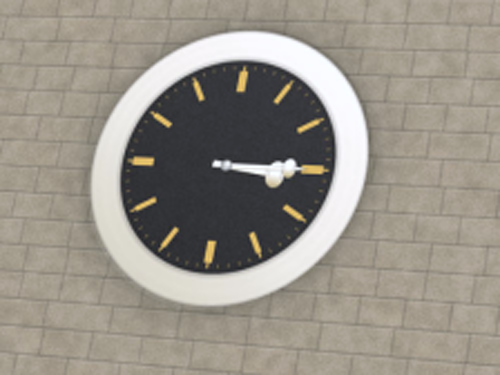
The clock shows 3.15
